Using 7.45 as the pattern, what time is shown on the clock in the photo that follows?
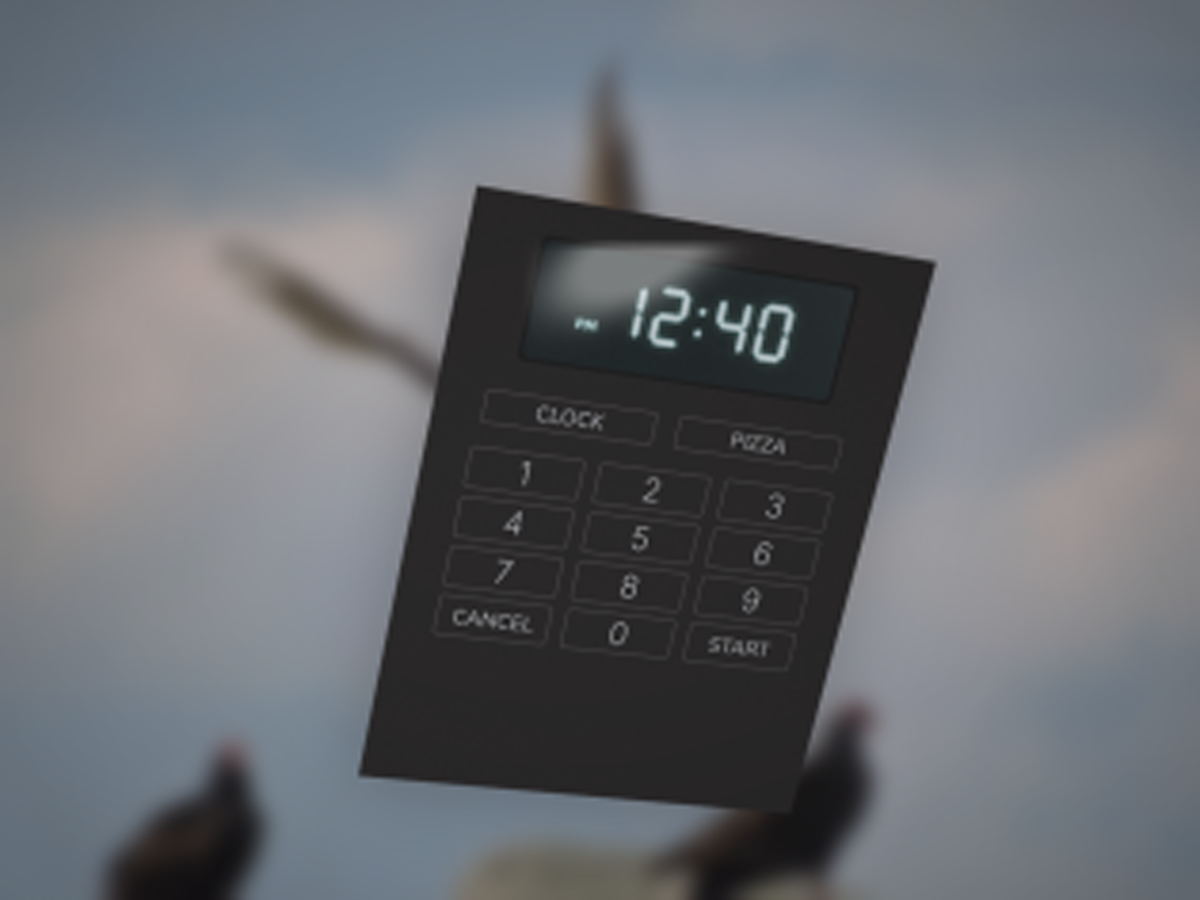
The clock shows 12.40
